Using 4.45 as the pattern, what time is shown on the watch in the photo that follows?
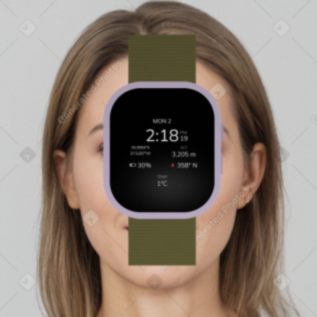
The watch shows 2.18
